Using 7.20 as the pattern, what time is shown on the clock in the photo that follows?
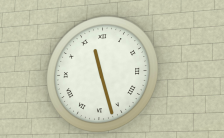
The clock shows 11.27
